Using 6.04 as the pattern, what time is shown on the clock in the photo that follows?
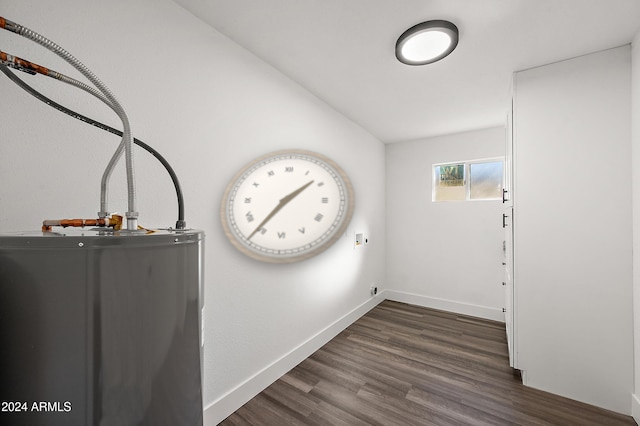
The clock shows 1.36
